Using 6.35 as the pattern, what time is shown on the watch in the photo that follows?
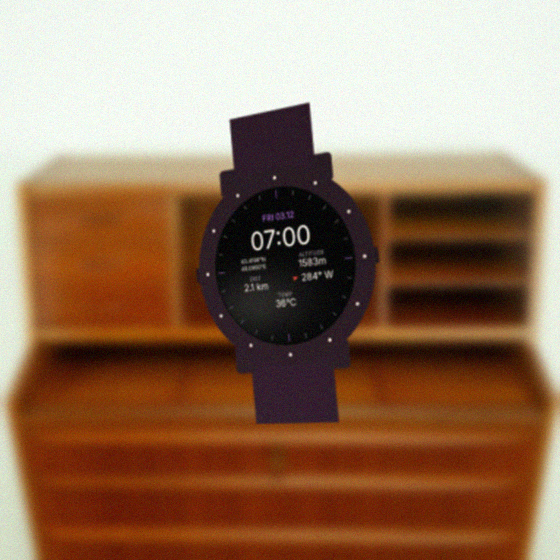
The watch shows 7.00
